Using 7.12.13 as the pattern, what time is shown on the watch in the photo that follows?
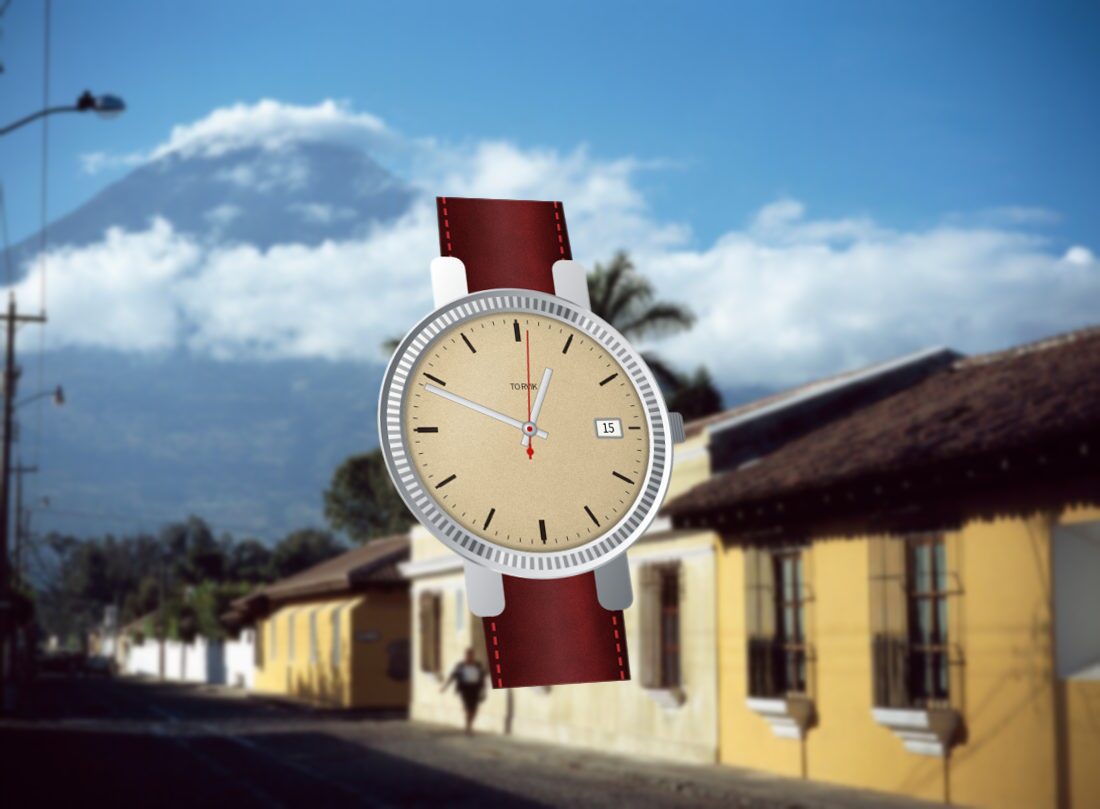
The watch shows 12.49.01
